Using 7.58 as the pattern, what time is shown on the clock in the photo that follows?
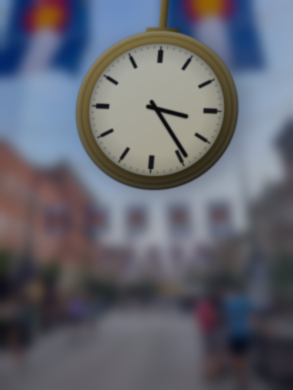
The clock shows 3.24
